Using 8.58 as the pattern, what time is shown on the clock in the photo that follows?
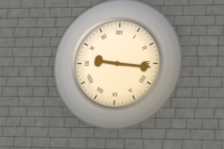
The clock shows 9.16
